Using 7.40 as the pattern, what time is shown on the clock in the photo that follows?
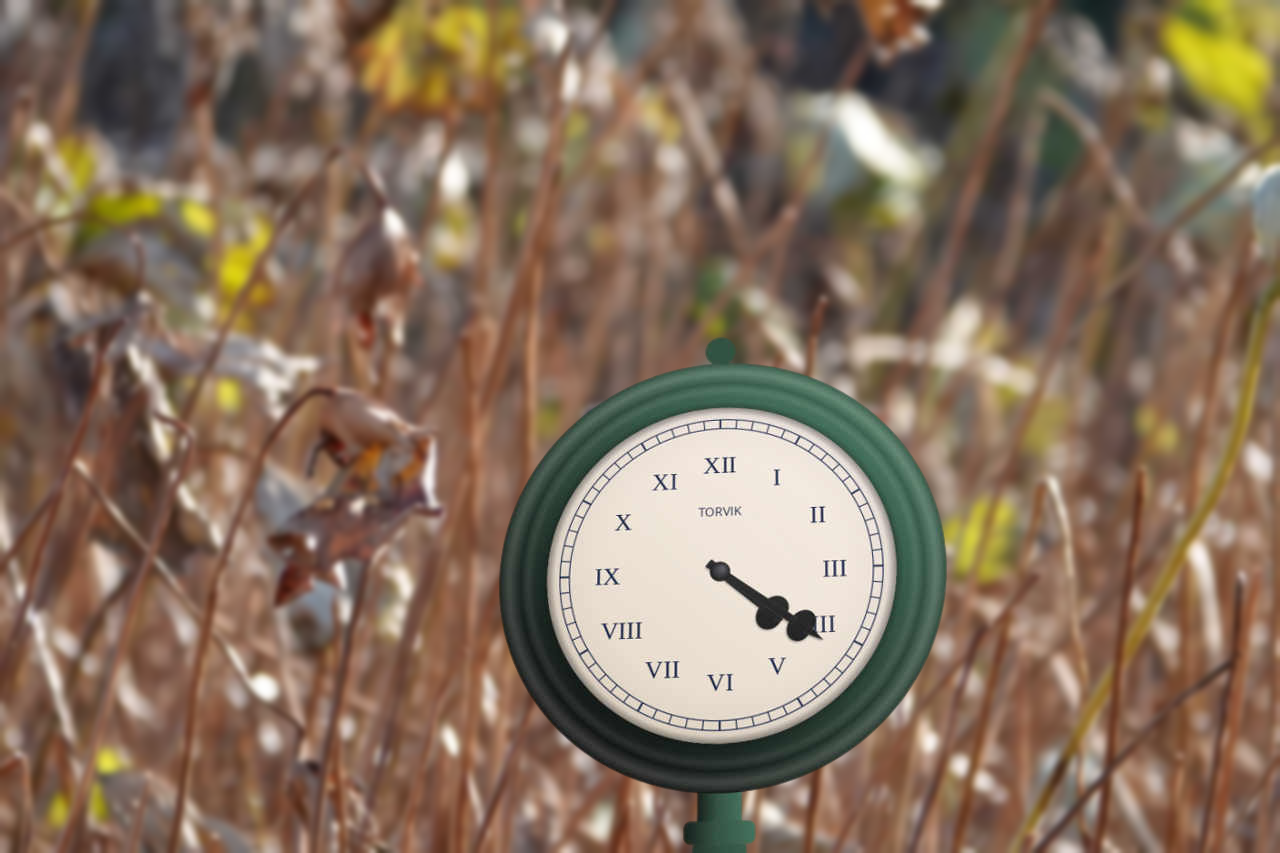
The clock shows 4.21
